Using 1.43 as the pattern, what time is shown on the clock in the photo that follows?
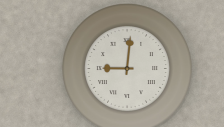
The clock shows 9.01
